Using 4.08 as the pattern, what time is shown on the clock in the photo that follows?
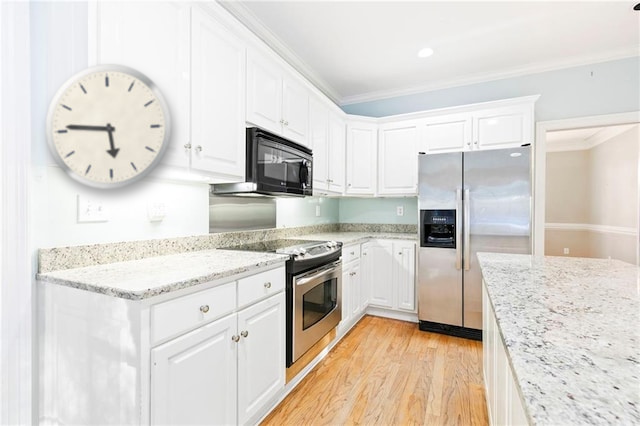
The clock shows 5.46
